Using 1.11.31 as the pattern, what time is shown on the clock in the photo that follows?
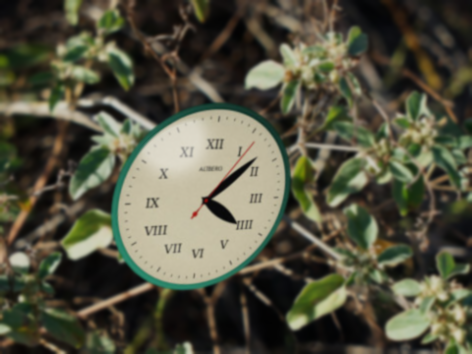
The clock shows 4.08.06
